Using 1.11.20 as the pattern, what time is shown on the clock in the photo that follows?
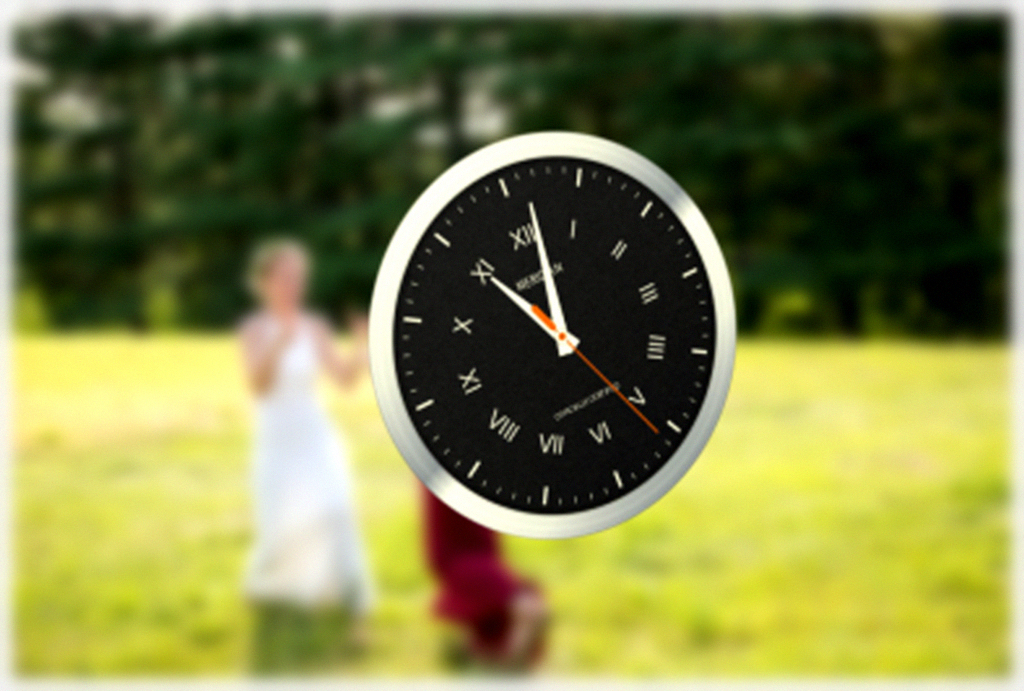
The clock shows 11.01.26
